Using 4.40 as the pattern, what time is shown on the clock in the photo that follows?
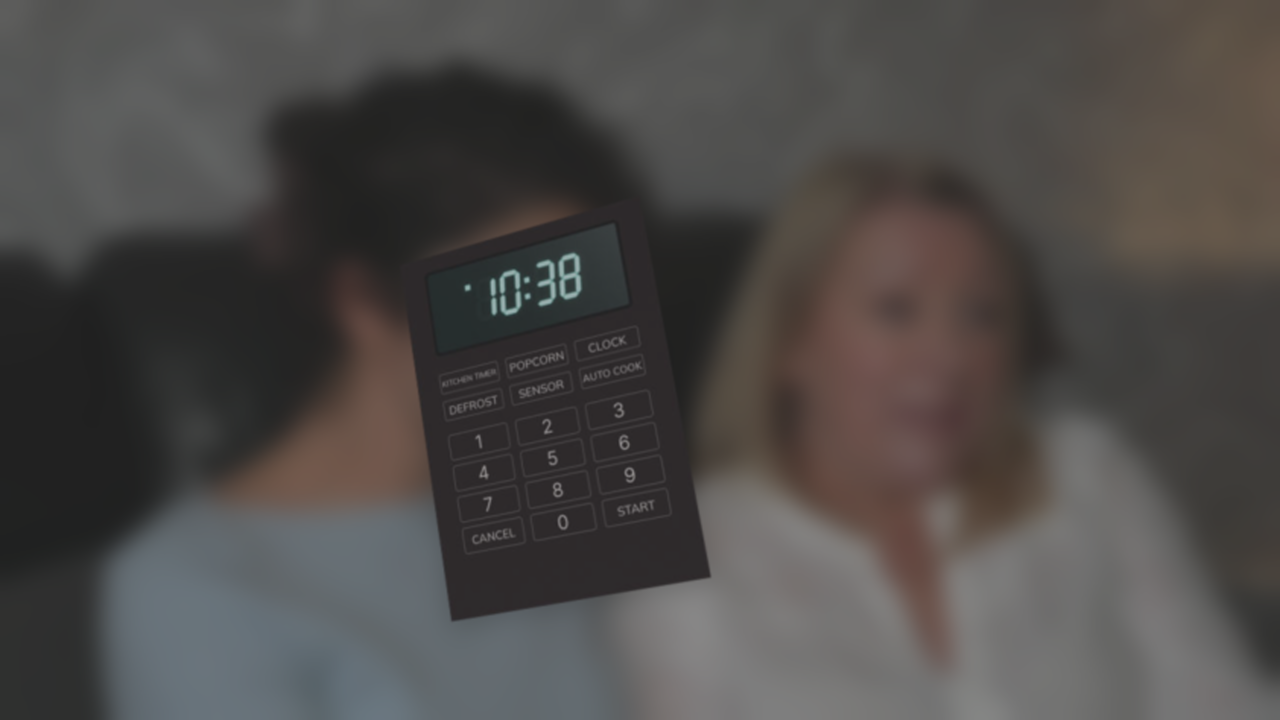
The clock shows 10.38
